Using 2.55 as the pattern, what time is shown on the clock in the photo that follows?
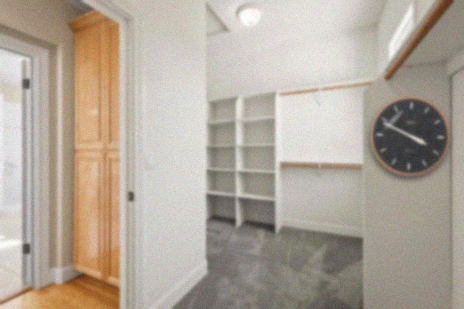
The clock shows 3.49
